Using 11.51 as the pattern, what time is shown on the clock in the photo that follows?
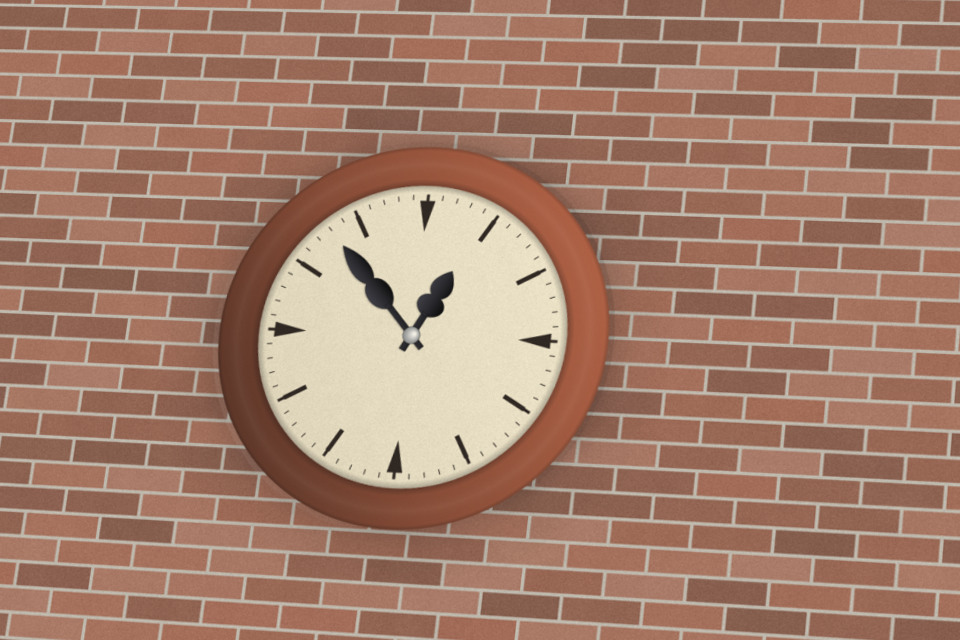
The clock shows 12.53
